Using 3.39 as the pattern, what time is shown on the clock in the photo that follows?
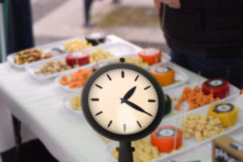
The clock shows 1.20
